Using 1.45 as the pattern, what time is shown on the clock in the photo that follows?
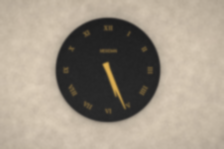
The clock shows 5.26
